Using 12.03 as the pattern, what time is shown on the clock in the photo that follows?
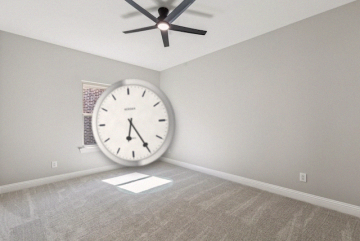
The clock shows 6.25
